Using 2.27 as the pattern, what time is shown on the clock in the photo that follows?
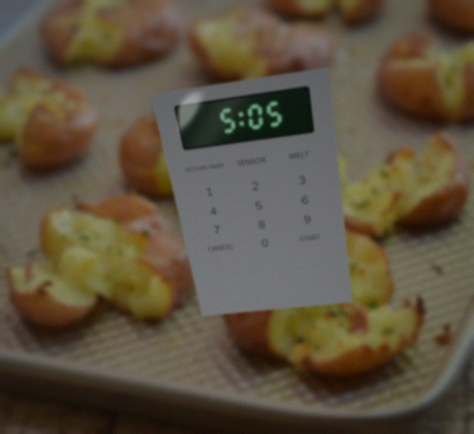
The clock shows 5.05
